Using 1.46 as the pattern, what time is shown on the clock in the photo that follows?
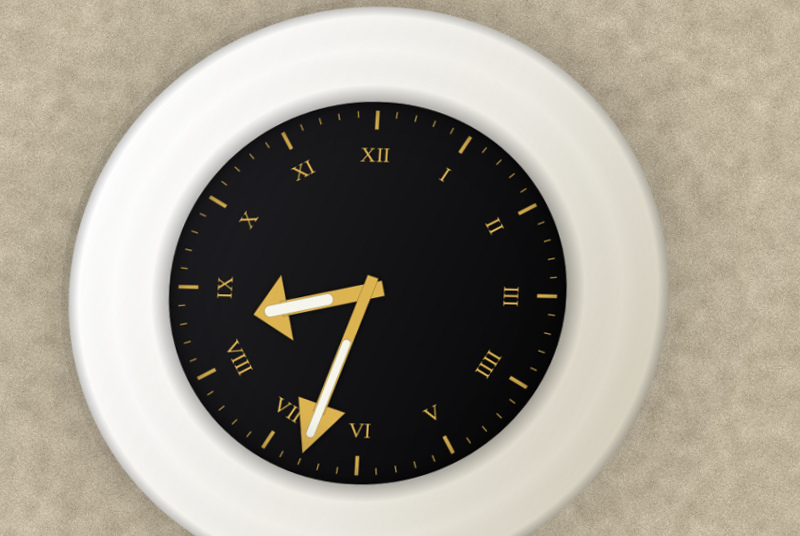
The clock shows 8.33
